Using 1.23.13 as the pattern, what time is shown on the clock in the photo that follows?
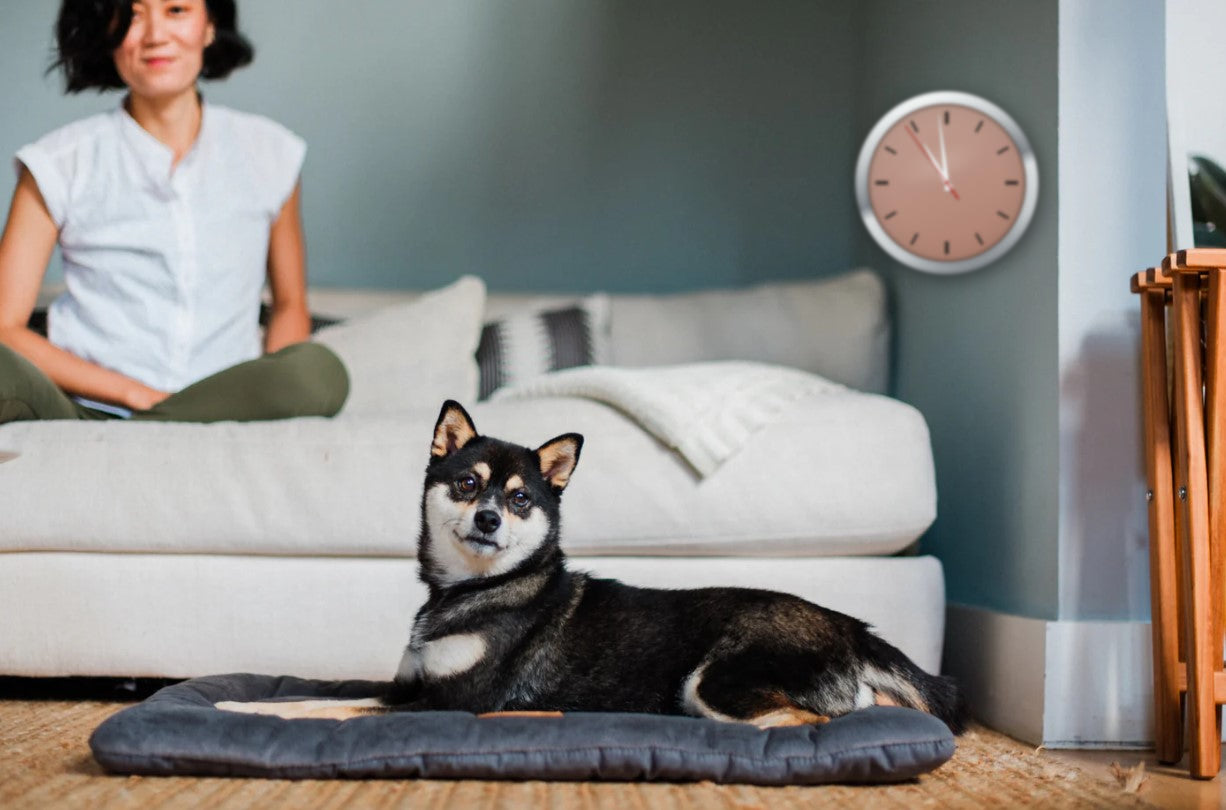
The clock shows 10.58.54
